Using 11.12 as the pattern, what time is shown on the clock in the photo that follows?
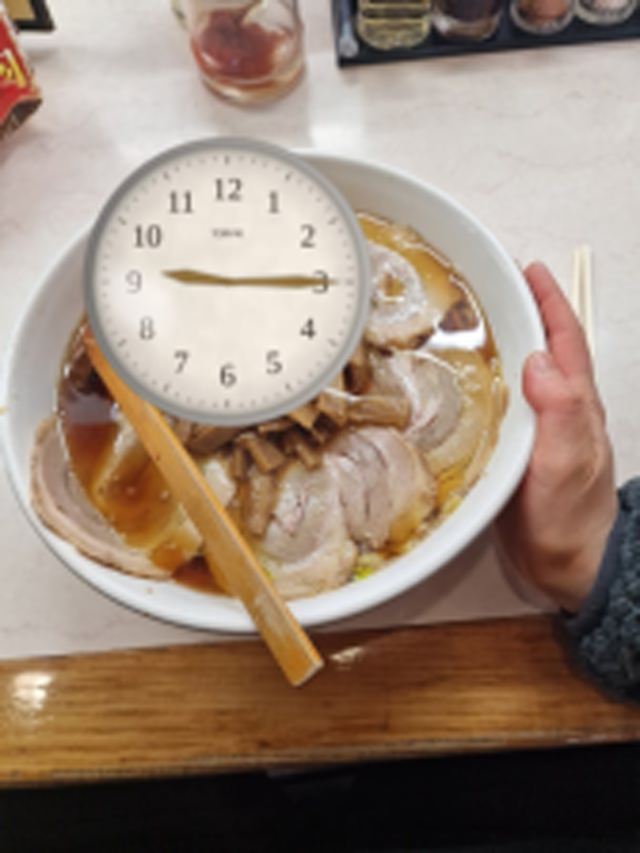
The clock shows 9.15
